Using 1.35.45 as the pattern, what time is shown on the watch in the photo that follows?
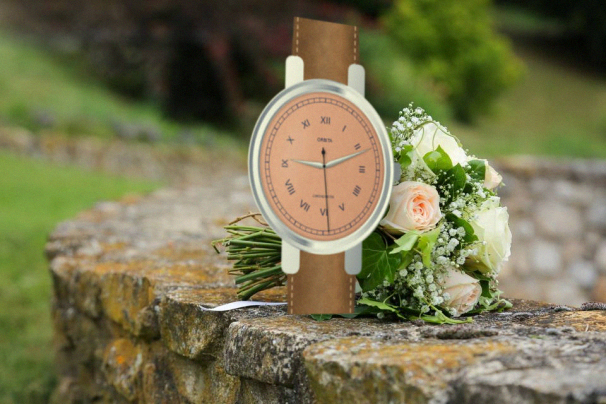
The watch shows 9.11.29
